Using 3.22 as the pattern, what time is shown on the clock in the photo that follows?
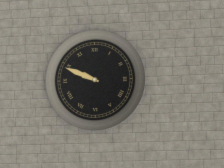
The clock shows 9.49
